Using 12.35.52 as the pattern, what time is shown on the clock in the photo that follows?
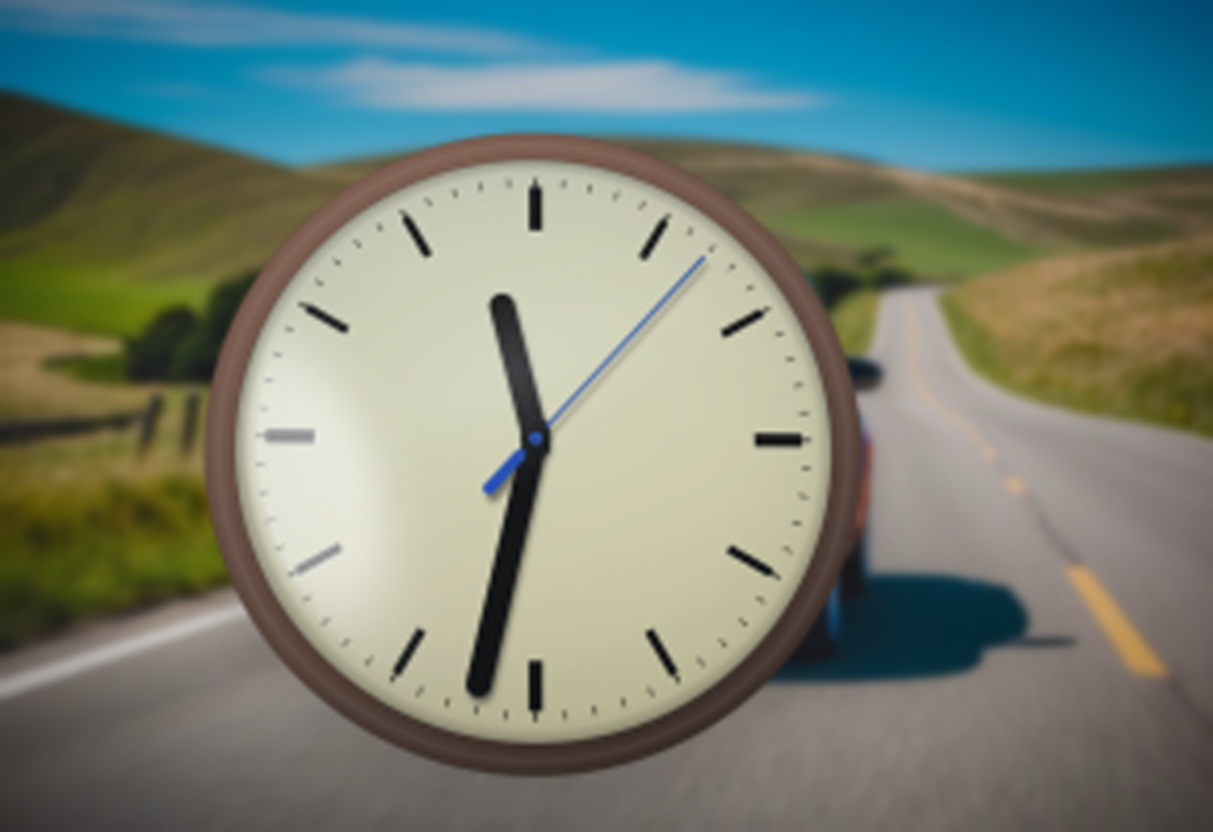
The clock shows 11.32.07
